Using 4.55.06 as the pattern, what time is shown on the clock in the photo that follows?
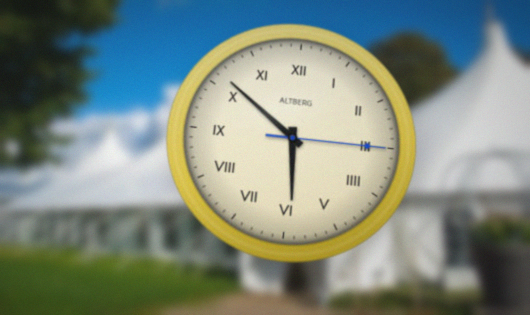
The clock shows 5.51.15
